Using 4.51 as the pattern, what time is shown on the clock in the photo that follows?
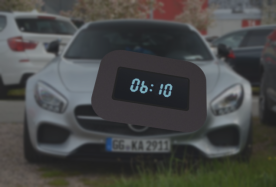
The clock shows 6.10
